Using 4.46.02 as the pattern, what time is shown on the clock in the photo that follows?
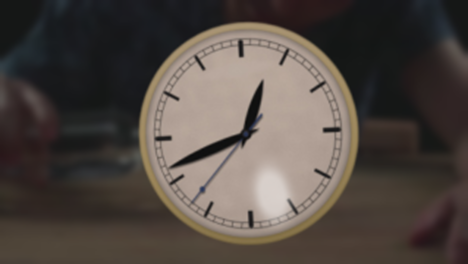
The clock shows 12.41.37
